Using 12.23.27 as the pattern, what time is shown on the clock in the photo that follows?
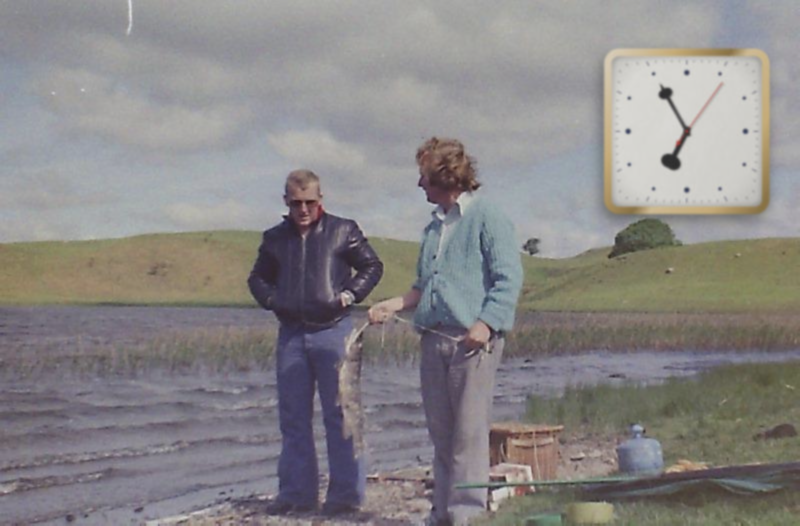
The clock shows 6.55.06
